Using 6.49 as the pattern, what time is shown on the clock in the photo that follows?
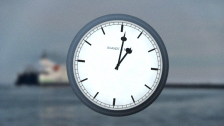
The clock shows 1.01
